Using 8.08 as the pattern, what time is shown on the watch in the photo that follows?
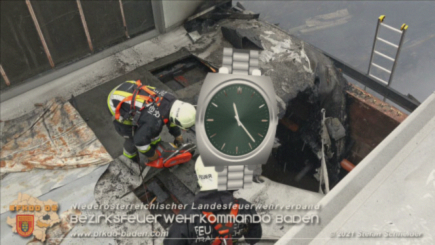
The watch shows 11.23
